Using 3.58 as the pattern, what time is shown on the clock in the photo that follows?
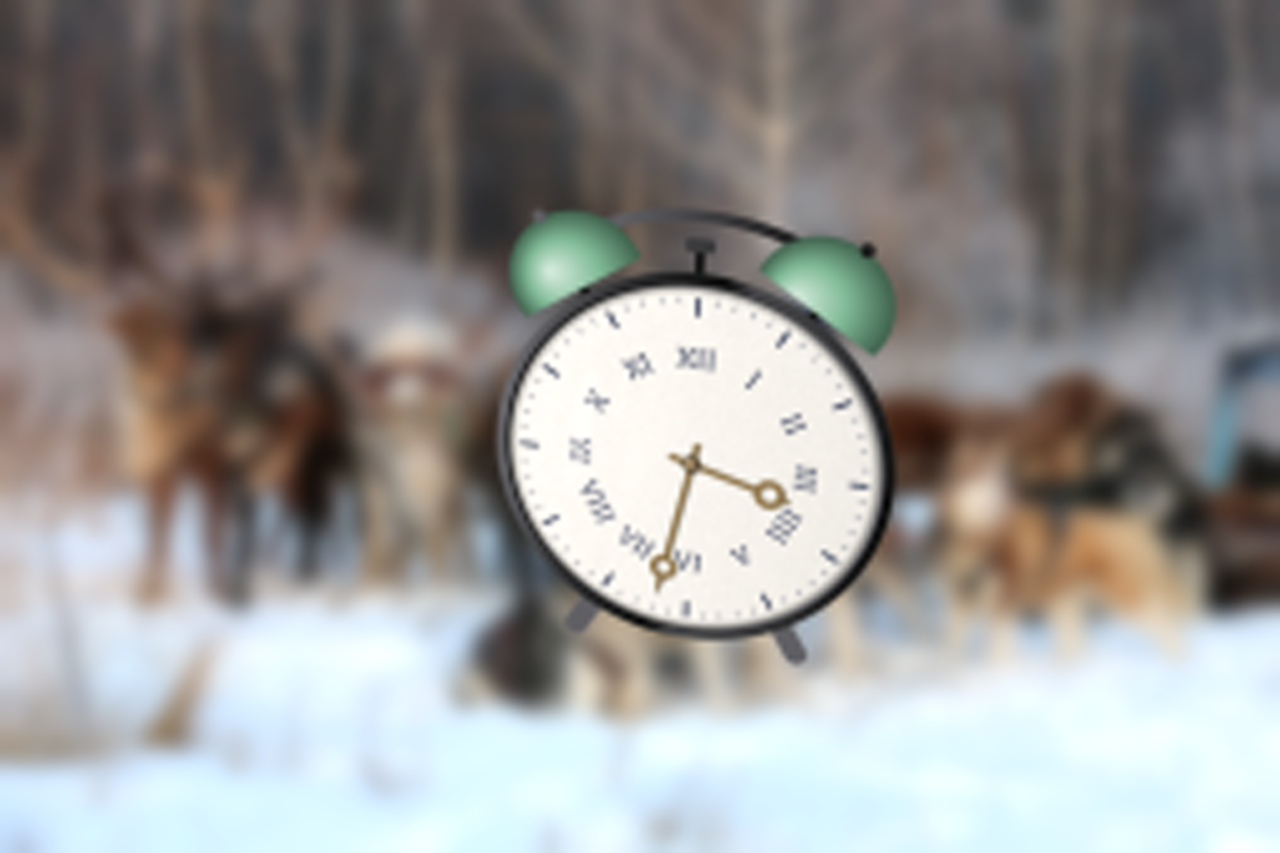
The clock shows 3.32
